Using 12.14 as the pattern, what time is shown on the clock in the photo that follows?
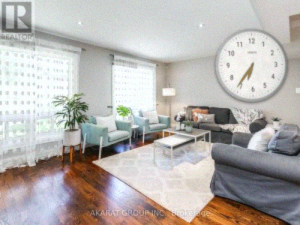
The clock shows 6.36
